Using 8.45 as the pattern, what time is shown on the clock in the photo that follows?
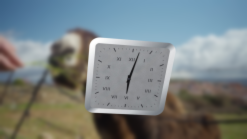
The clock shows 6.02
